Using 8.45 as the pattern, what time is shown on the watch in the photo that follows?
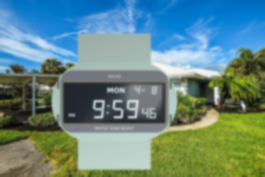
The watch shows 9.59
